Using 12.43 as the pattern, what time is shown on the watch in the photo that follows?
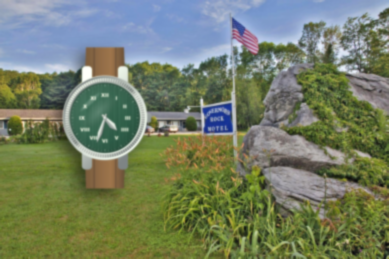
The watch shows 4.33
